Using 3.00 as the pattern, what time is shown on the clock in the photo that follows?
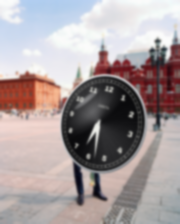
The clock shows 6.28
